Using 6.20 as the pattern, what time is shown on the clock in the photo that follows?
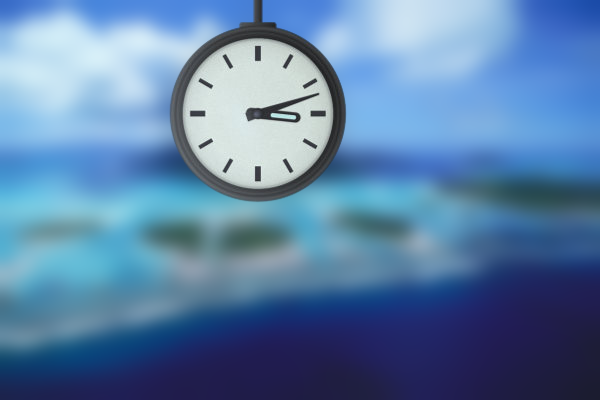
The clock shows 3.12
